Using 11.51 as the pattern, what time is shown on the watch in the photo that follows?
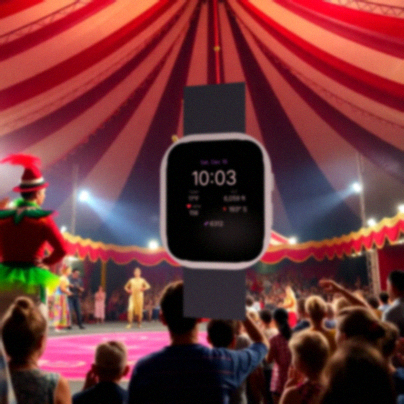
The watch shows 10.03
